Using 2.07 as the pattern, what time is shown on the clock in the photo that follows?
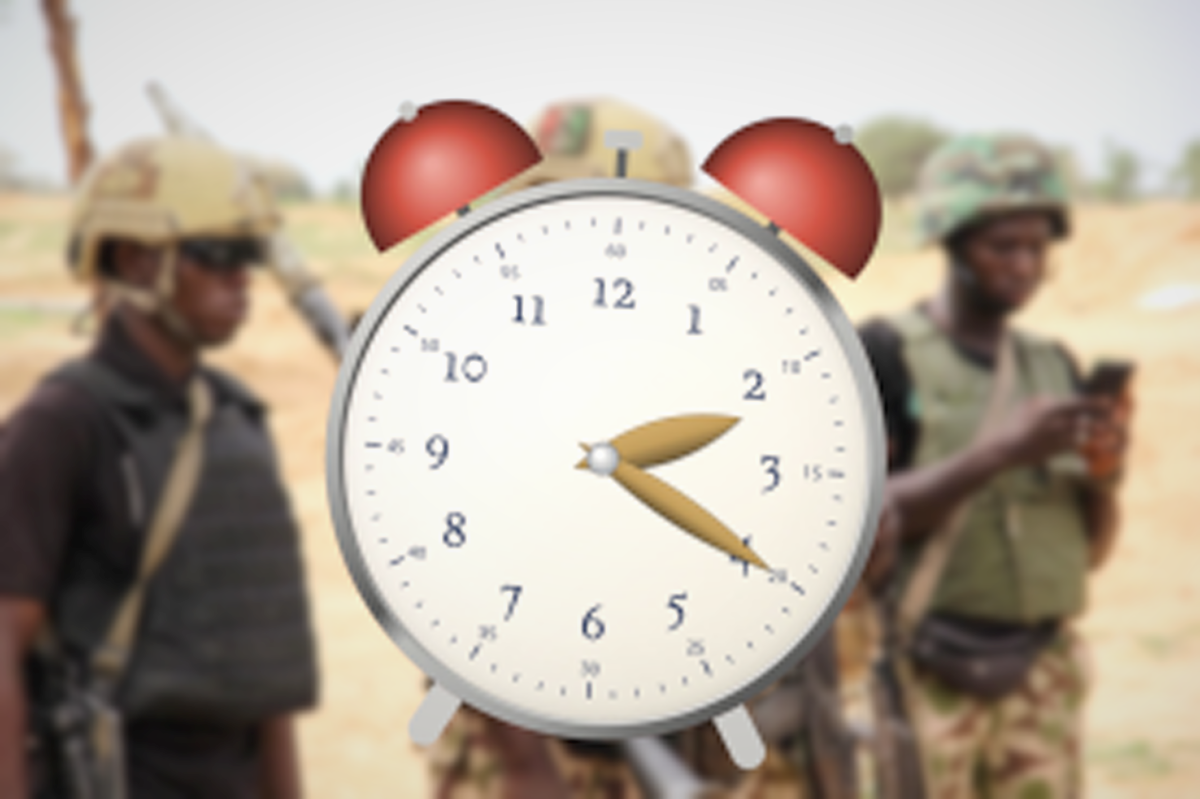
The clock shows 2.20
